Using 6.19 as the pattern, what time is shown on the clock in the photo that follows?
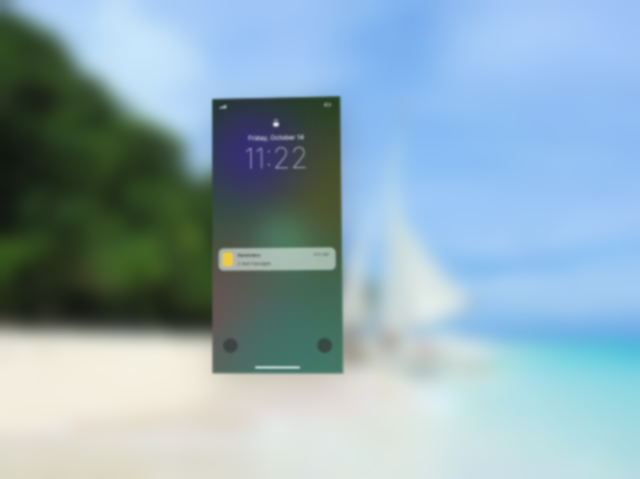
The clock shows 11.22
